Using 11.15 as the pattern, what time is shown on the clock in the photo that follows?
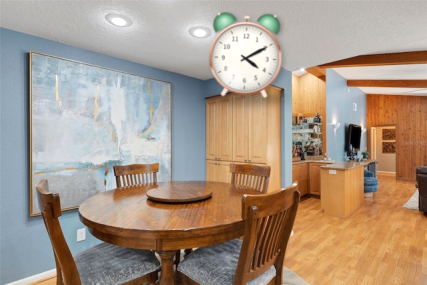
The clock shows 4.10
